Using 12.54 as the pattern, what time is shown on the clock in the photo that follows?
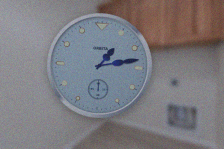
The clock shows 1.13
